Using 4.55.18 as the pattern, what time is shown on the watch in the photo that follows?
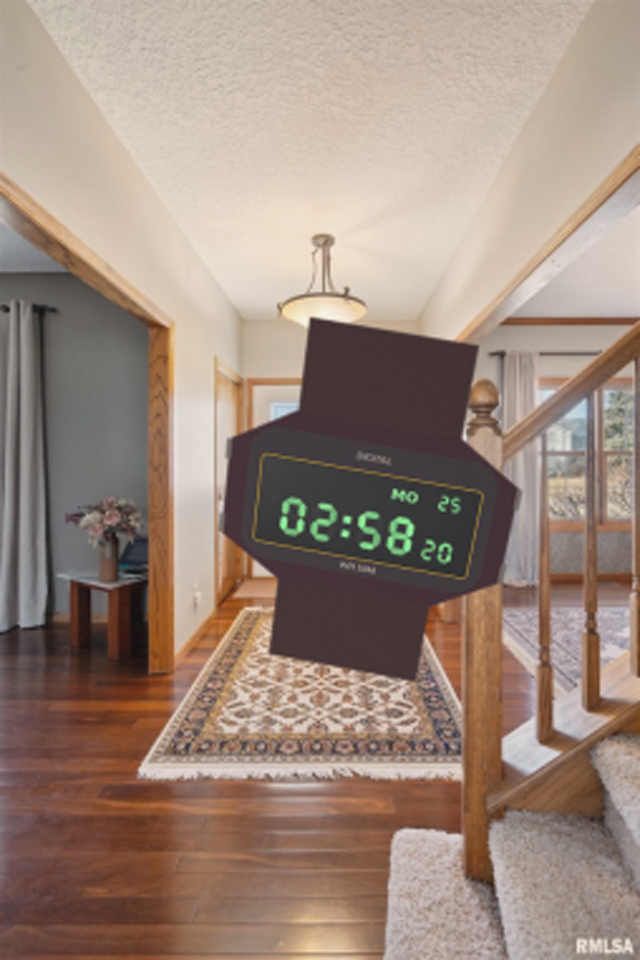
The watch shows 2.58.20
